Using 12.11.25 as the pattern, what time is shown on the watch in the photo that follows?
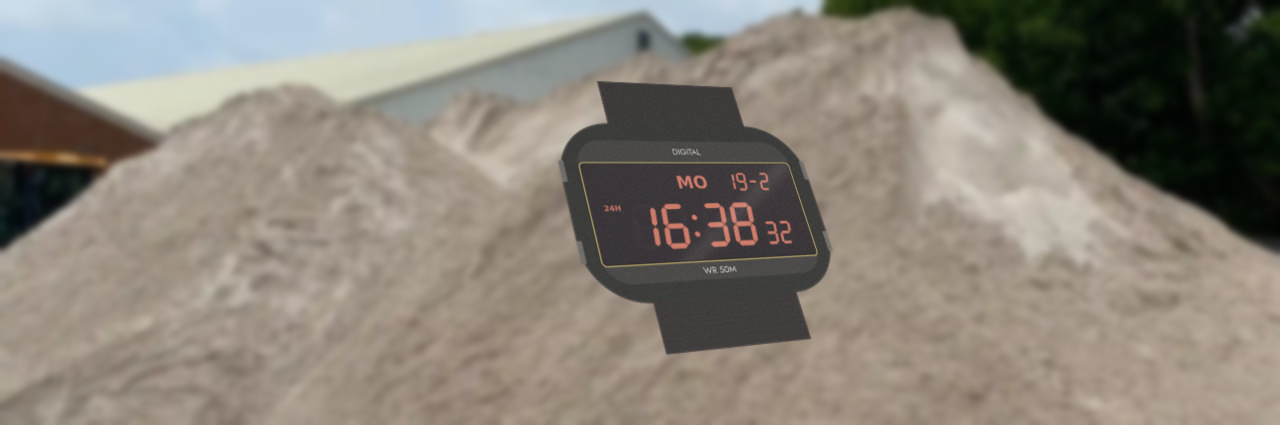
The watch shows 16.38.32
